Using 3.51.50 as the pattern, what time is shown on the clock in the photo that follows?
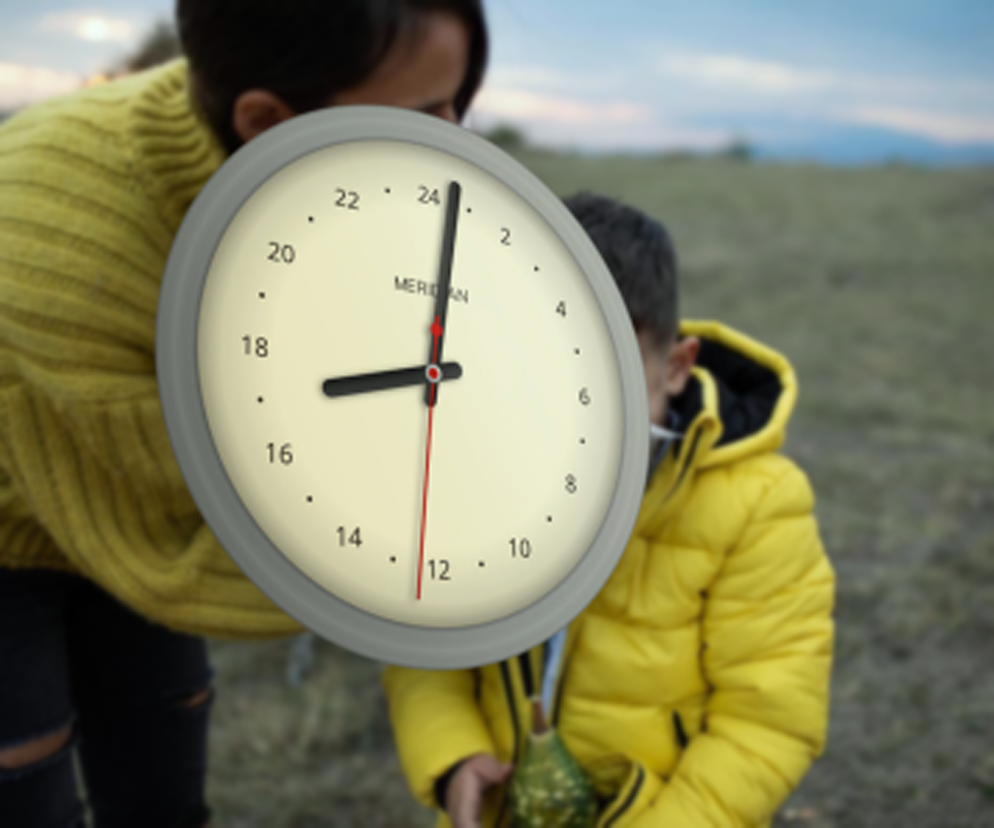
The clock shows 17.01.31
